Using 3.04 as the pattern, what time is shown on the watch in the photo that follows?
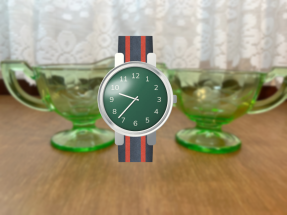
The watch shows 9.37
